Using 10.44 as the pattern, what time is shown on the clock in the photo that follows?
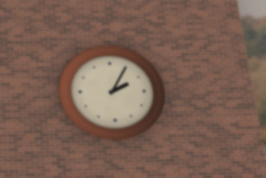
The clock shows 2.05
